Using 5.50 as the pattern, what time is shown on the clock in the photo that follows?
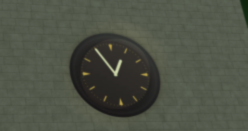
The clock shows 12.55
